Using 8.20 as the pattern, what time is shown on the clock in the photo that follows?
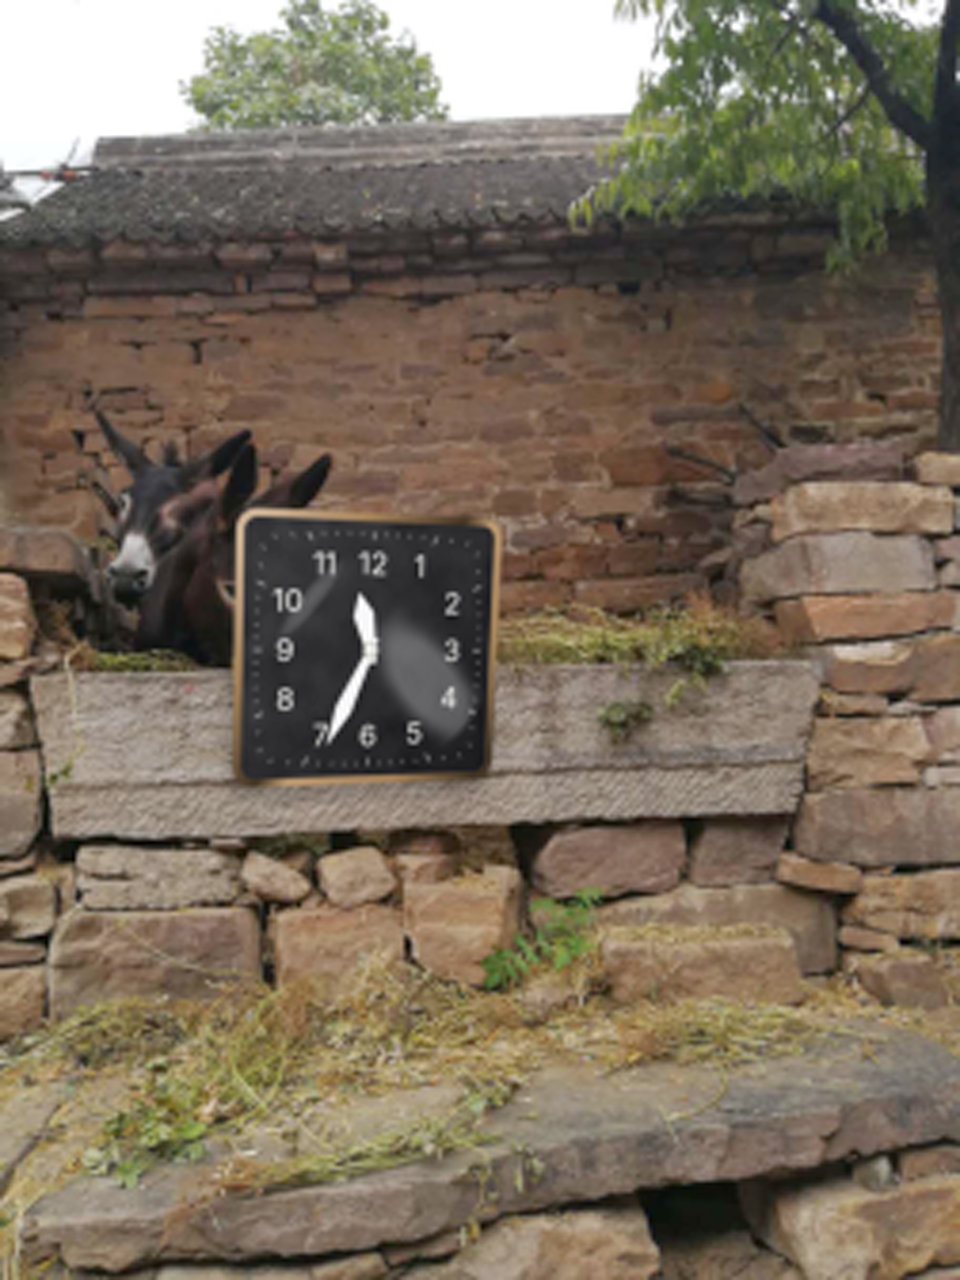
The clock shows 11.34
